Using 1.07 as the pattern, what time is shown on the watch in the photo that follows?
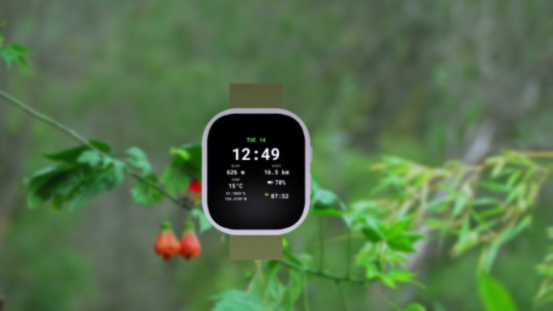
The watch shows 12.49
